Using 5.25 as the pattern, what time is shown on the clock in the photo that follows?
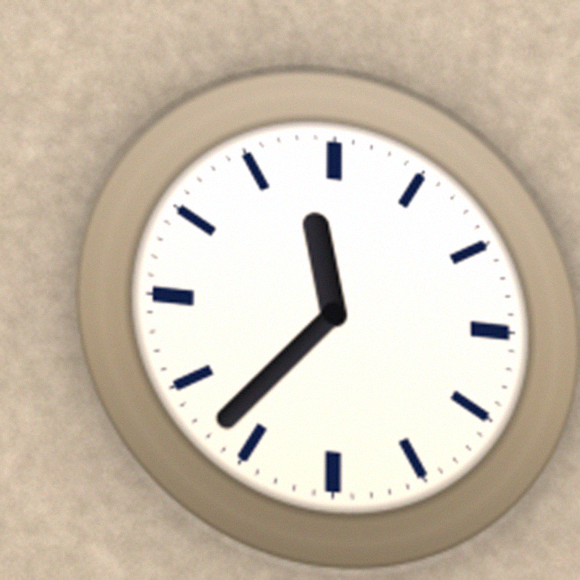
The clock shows 11.37
